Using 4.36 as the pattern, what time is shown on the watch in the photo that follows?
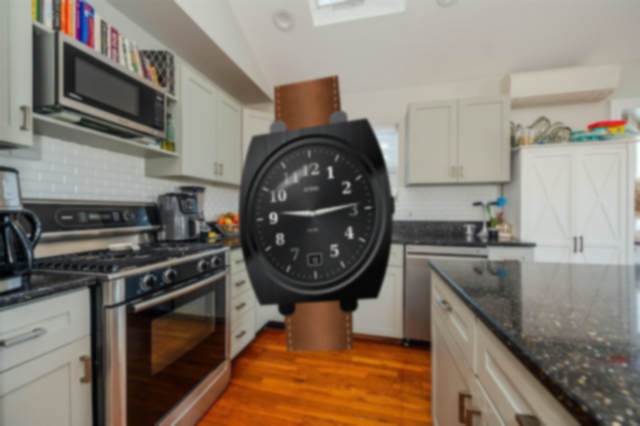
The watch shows 9.14
